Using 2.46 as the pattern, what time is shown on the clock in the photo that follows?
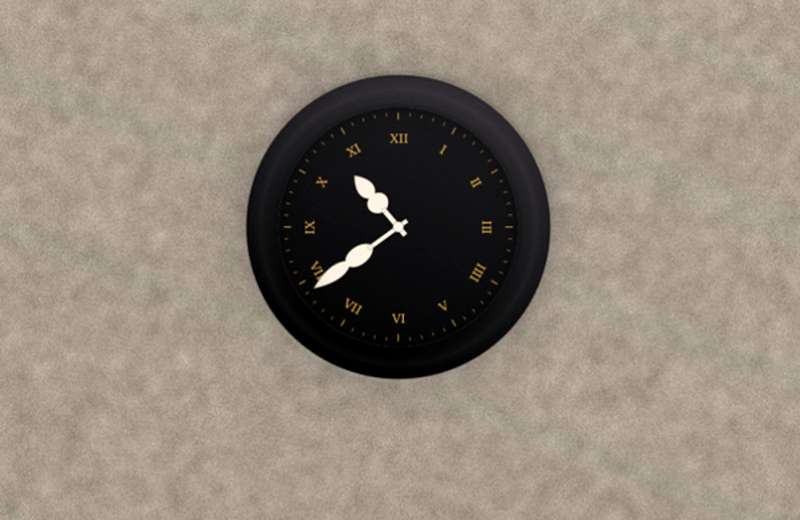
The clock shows 10.39
